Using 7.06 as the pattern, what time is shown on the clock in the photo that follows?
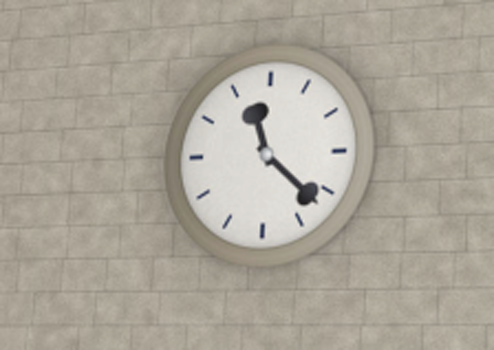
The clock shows 11.22
